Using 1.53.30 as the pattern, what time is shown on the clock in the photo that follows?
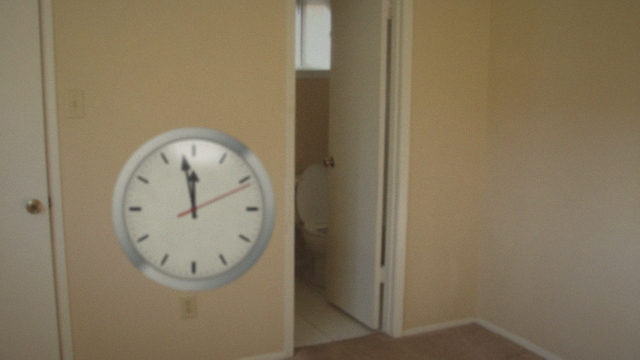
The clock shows 11.58.11
